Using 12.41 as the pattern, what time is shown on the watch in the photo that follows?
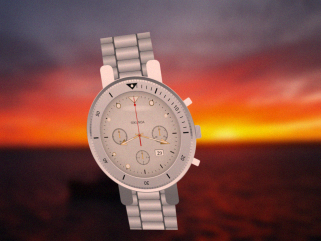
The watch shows 8.18
